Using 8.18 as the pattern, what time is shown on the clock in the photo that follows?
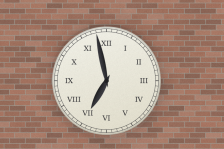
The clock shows 6.58
